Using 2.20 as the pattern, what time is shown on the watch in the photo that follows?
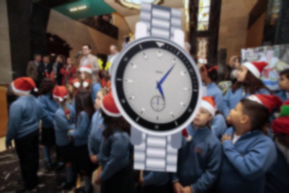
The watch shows 5.06
